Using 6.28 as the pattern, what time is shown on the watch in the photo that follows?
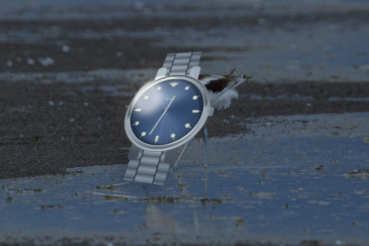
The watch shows 12.33
